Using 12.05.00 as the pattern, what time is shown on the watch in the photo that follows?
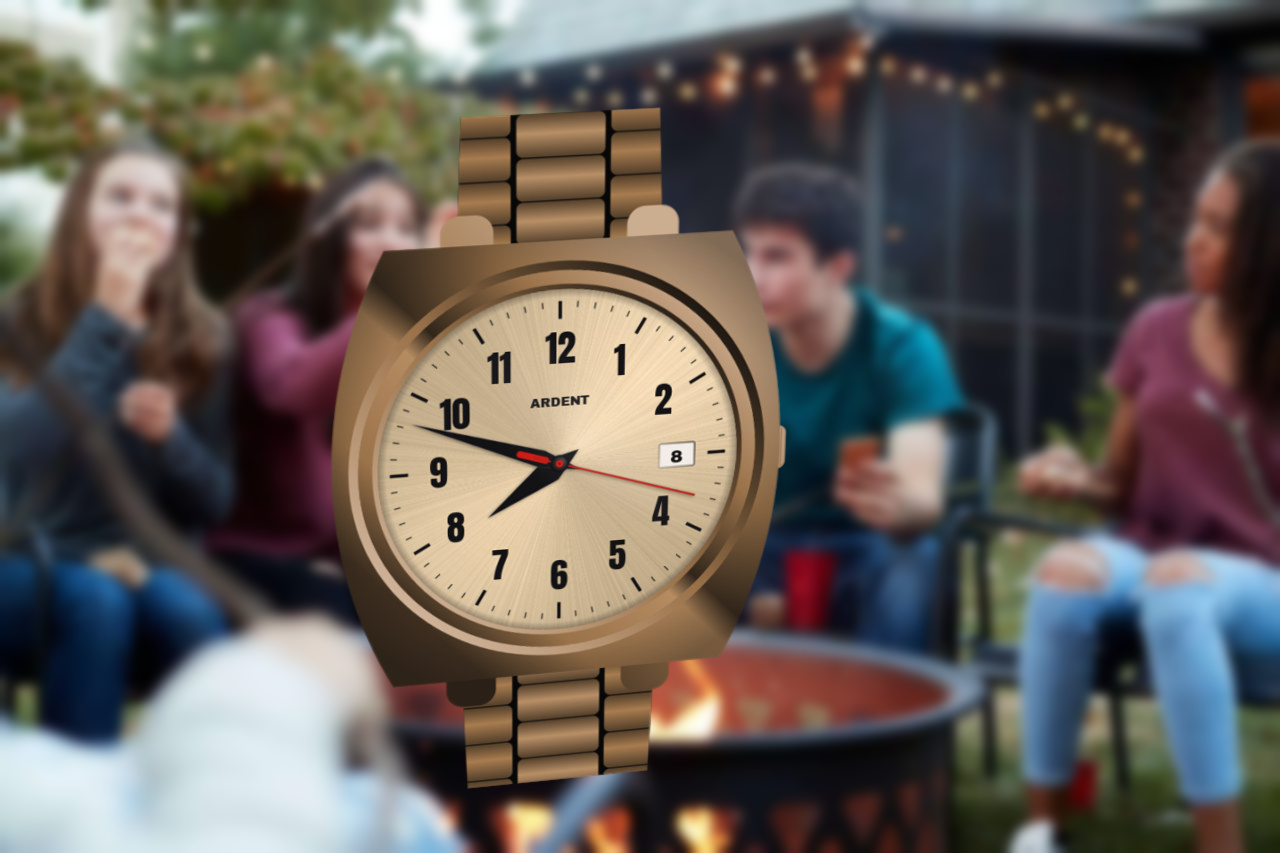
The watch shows 7.48.18
